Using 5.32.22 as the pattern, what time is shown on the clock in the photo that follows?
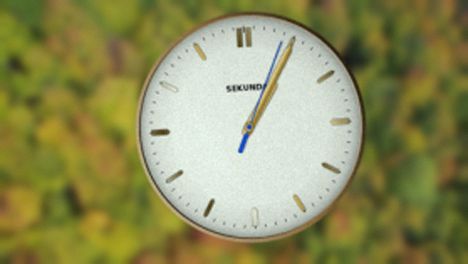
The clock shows 1.05.04
